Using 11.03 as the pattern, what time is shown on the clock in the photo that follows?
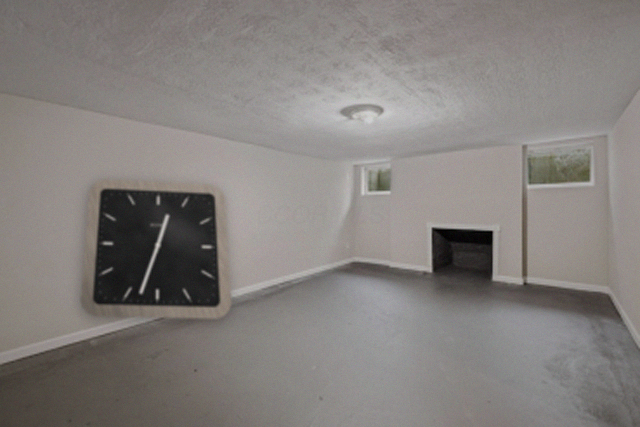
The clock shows 12.33
